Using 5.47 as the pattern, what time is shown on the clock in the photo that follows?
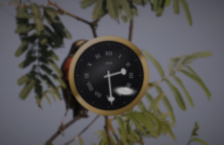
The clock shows 2.29
